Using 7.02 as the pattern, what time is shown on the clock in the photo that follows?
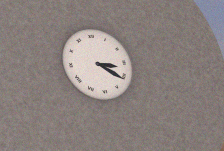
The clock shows 3.21
